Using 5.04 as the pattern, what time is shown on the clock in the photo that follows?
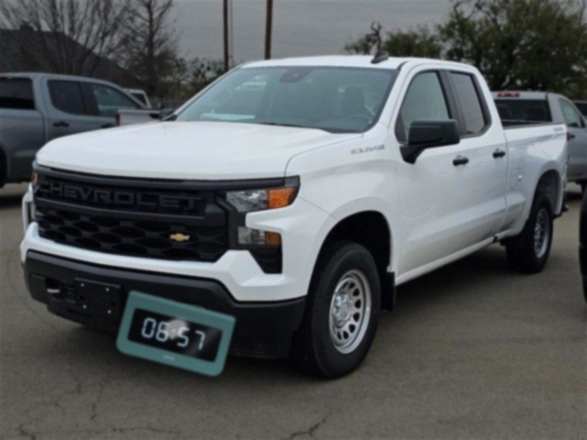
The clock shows 6.57
